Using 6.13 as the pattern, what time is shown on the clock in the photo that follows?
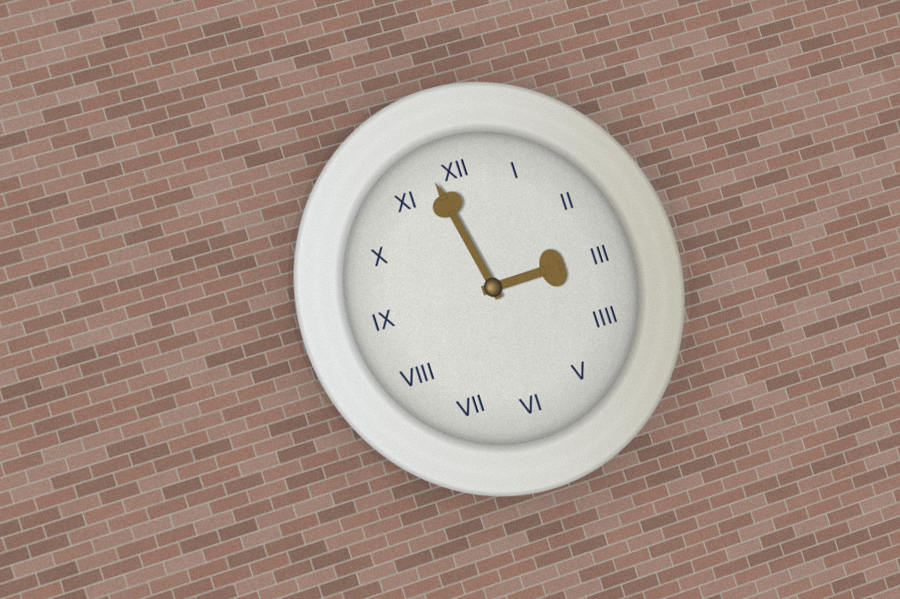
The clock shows 2.58
